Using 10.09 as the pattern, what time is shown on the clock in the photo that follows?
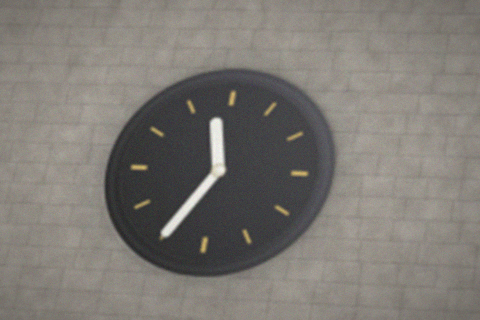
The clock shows 11.35
